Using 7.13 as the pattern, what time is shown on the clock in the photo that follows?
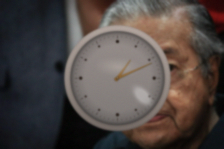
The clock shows 1.11
